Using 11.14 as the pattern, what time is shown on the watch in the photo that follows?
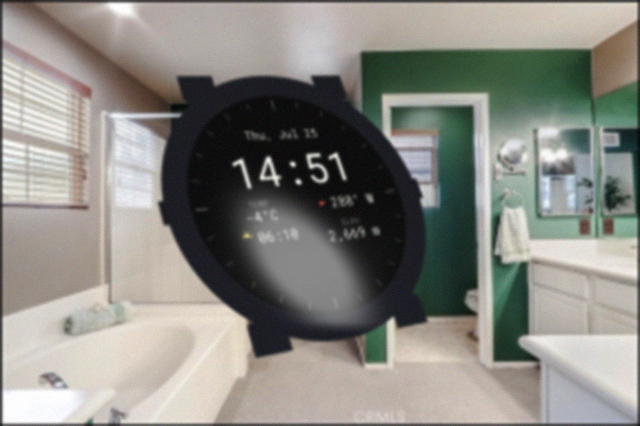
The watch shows 14.51
